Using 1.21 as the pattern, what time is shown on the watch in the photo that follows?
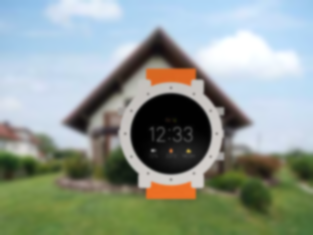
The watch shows 12.33
